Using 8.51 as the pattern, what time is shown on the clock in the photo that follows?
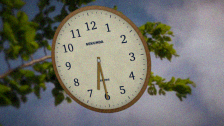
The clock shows 6.30
